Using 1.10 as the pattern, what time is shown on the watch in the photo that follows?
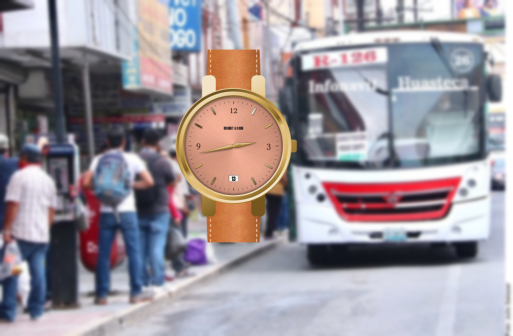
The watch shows 2.43
